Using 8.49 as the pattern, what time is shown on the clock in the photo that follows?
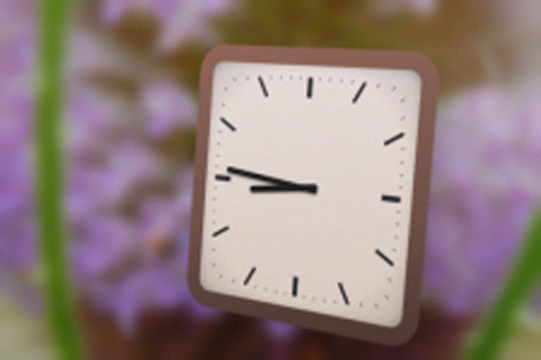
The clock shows 8.46
